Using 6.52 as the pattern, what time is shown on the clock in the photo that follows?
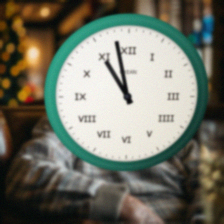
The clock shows 10.58
